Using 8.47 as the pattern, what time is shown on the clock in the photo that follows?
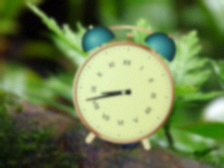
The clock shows 8.42
